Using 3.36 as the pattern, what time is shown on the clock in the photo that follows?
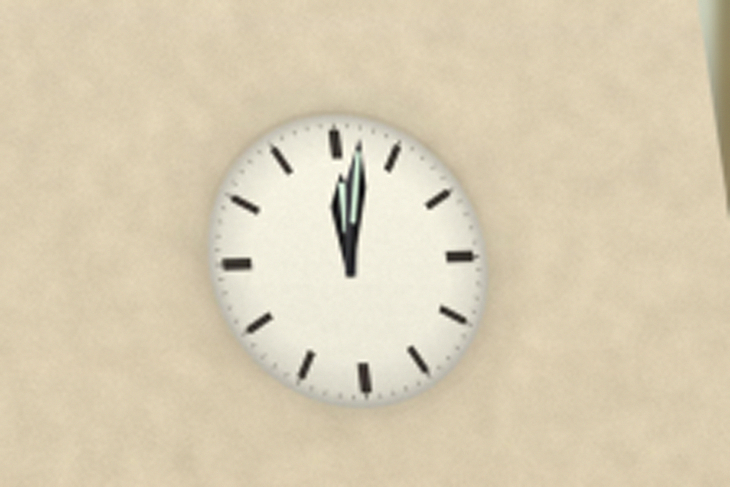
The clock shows 12.02
